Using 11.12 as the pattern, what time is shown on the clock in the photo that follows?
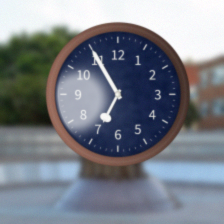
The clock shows 6.55
